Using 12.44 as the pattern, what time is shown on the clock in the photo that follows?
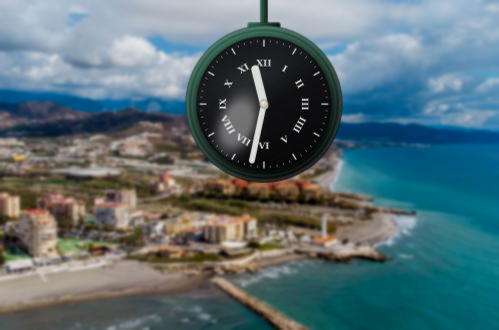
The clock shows 11.32
